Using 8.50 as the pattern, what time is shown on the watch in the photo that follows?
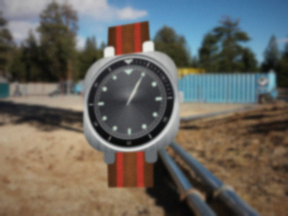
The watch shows 1.05
